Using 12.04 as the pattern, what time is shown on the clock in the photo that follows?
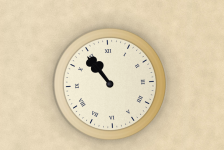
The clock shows 10.54
